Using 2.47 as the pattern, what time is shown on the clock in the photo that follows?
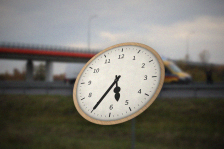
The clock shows 5.35
